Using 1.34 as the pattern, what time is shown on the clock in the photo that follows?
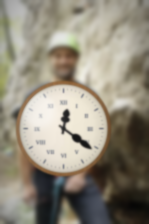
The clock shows 12.21
